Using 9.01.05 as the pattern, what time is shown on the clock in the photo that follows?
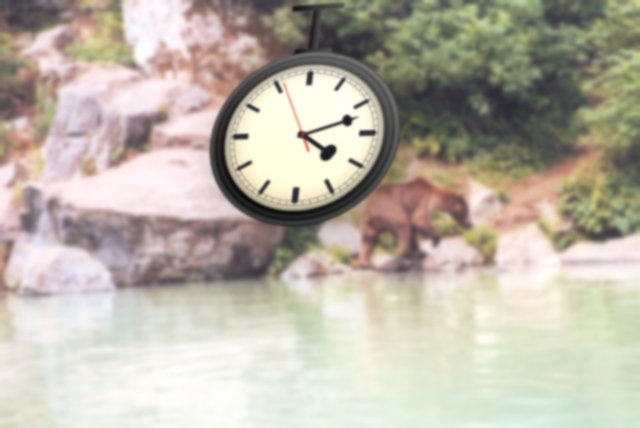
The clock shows 4.11.56
